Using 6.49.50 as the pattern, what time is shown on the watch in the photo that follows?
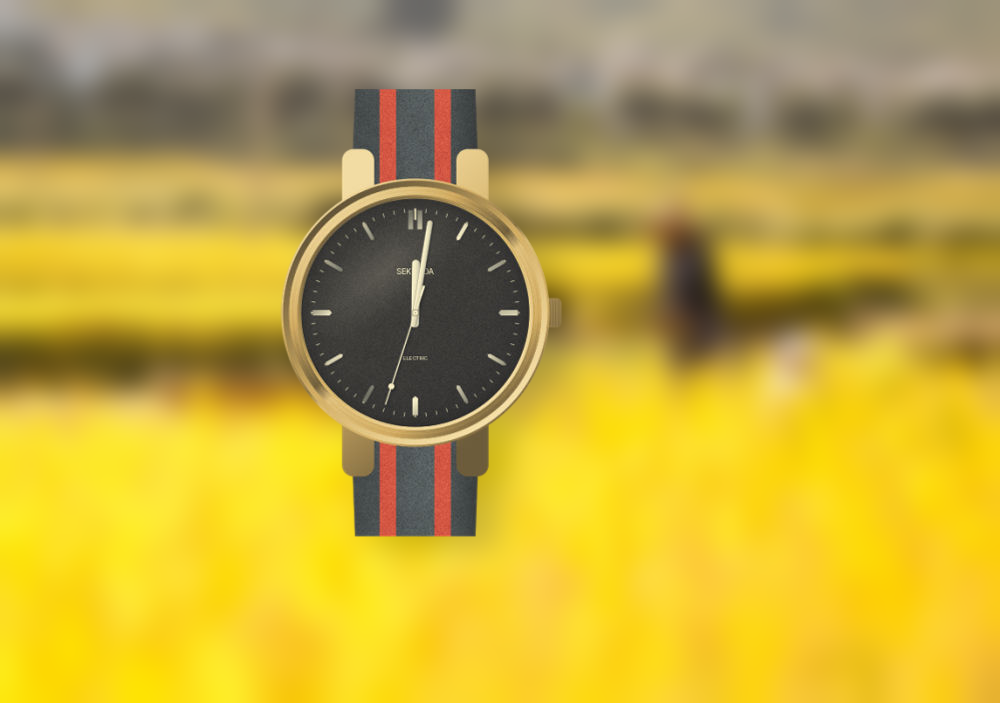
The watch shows 12.01.33
